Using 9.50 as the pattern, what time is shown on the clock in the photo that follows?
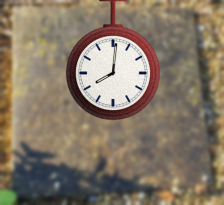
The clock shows 8.01
